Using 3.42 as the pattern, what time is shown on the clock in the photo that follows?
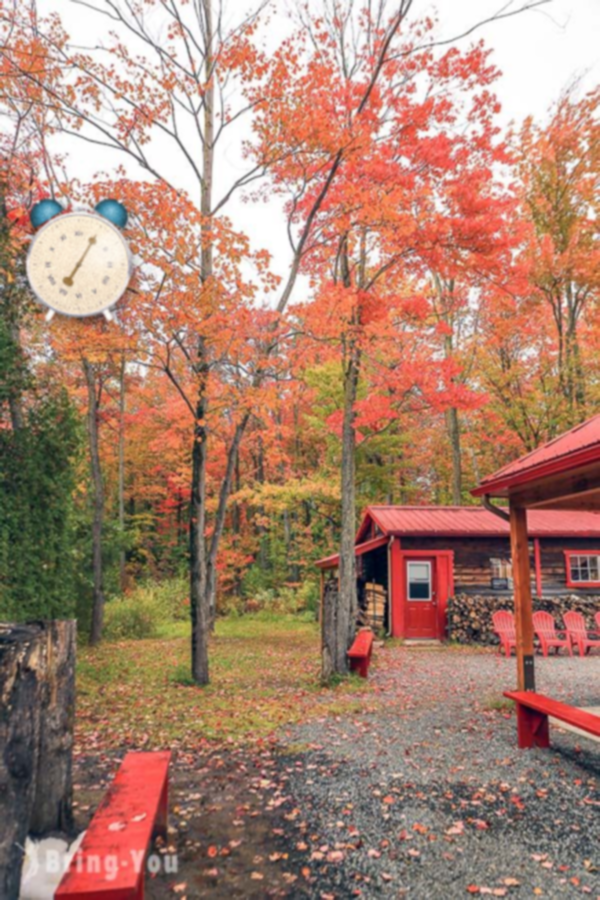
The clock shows 7.05
